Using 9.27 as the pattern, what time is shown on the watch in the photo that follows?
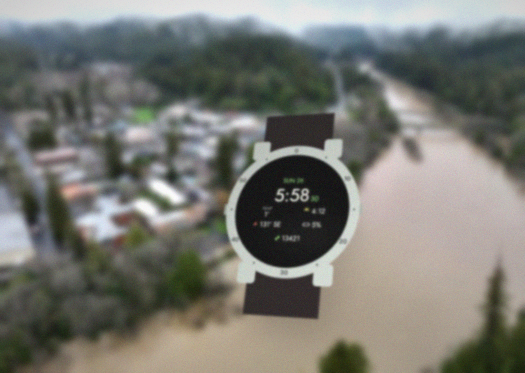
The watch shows 5.58
